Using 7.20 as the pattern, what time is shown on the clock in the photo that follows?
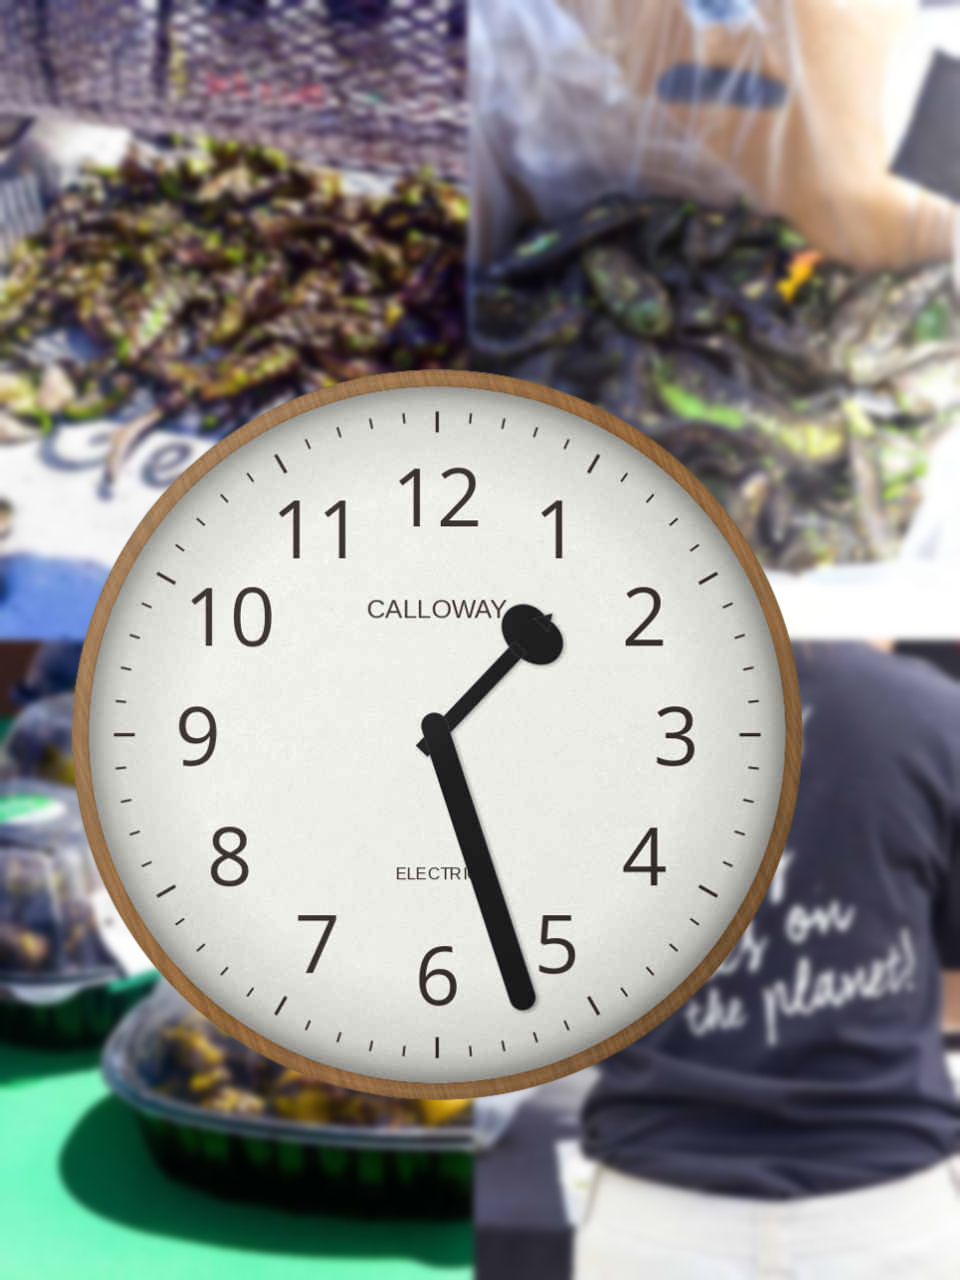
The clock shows 1.27
